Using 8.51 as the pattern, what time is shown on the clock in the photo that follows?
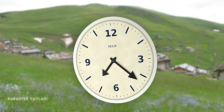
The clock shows 7.22
